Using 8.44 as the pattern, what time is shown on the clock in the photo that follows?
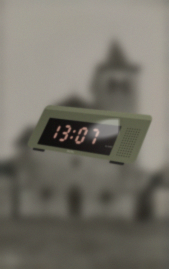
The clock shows 13.07
